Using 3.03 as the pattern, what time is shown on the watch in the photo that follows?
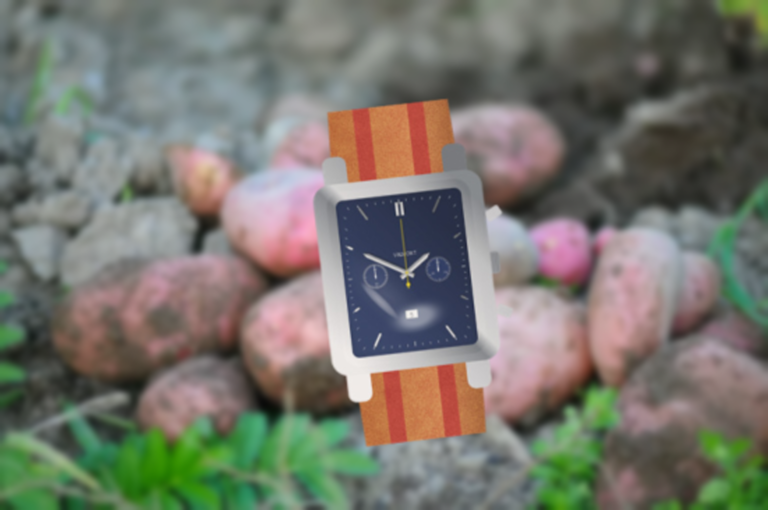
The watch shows 1.50
